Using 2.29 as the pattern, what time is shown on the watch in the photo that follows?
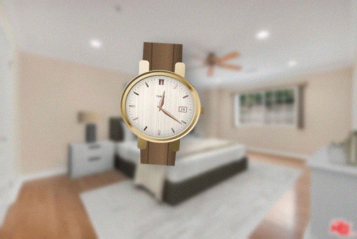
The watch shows 12.21
